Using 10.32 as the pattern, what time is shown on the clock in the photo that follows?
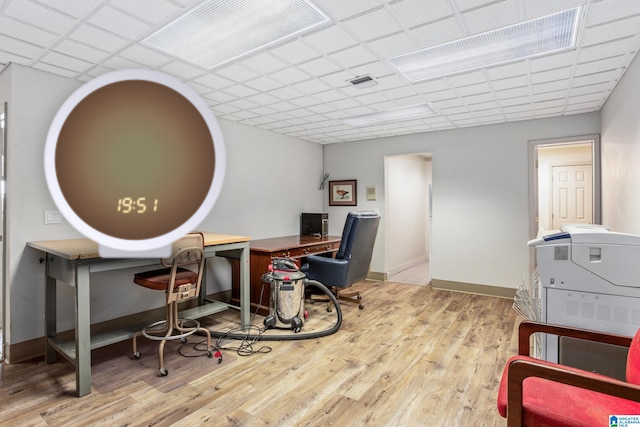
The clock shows 19.51
